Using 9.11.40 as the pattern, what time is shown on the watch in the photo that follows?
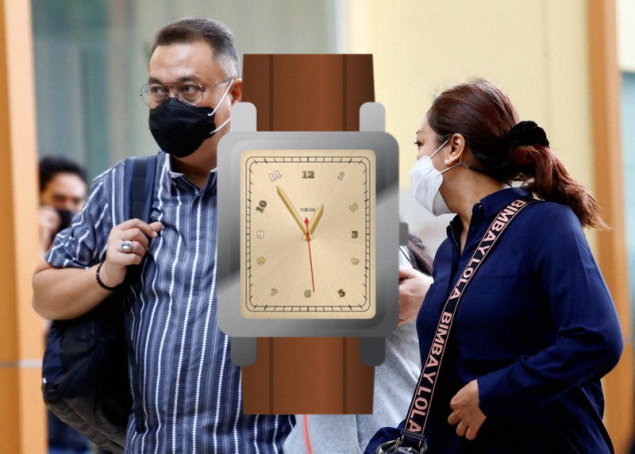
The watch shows 12.54.29
